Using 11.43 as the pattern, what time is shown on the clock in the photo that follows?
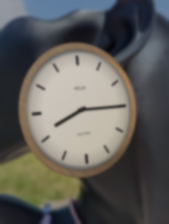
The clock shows 8.15
